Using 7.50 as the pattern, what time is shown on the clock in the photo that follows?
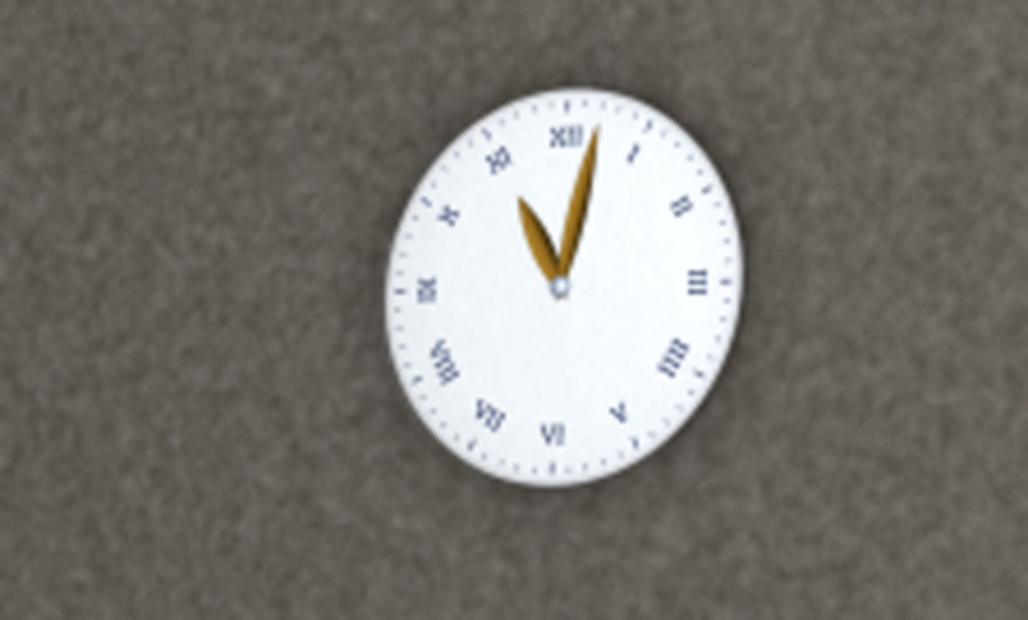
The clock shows 11.02
